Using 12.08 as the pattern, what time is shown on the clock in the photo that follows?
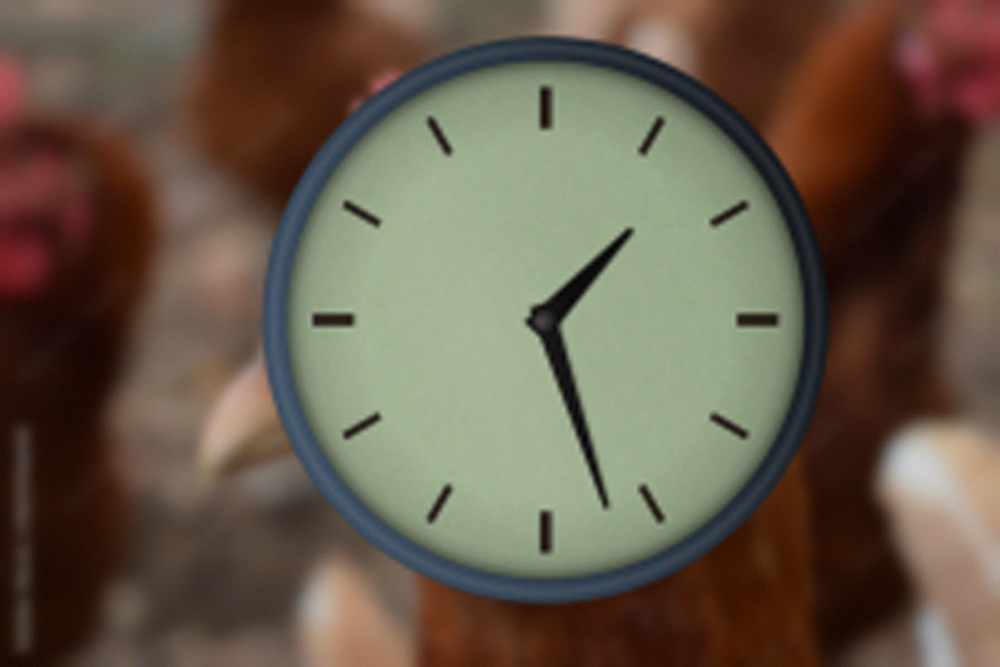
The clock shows 1.27
